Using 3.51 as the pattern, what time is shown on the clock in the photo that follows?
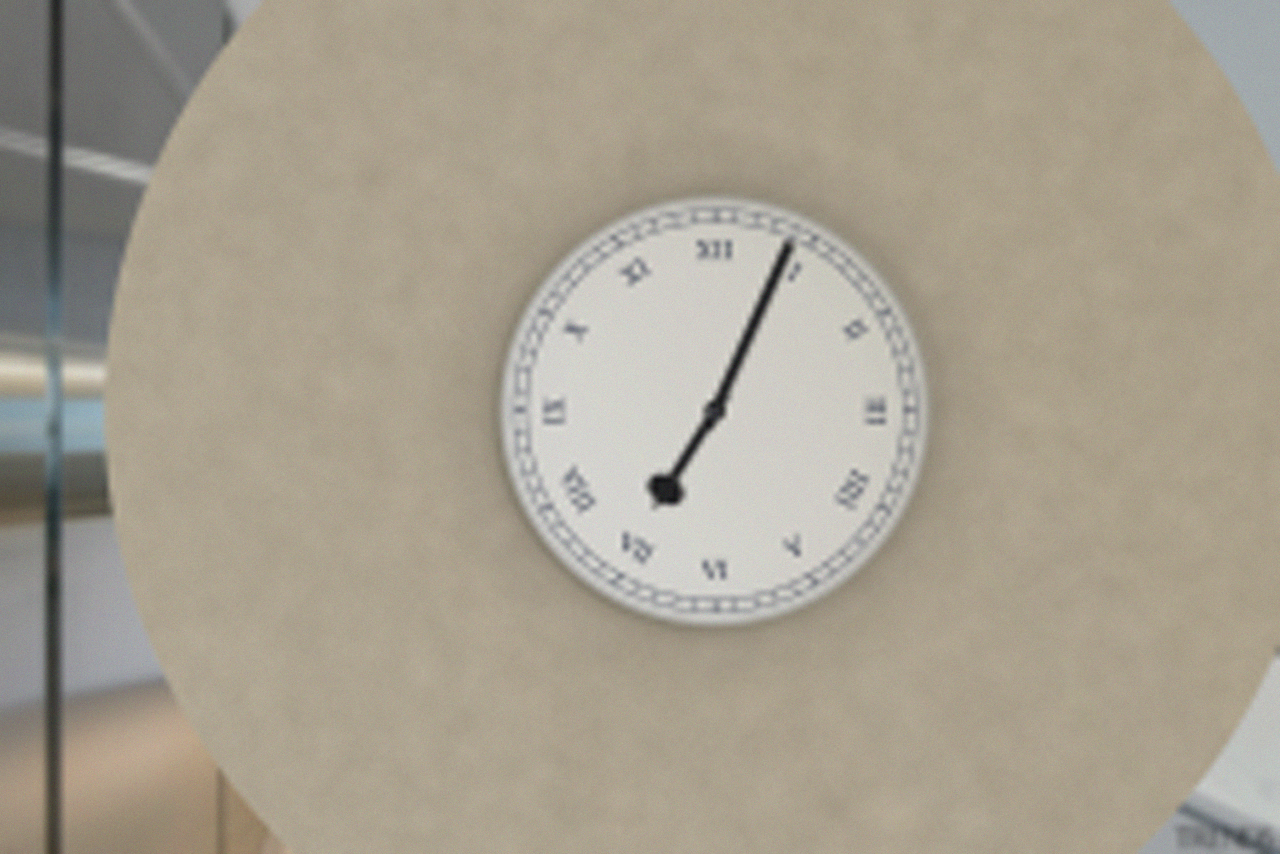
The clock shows 7.04
